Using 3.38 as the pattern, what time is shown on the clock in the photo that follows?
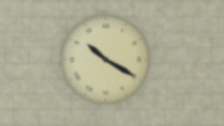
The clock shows 10.20
